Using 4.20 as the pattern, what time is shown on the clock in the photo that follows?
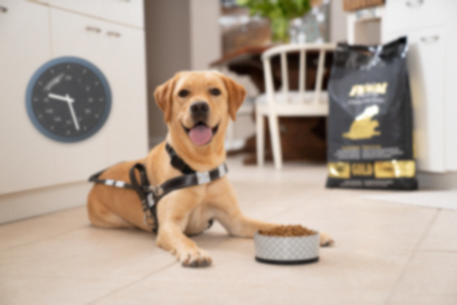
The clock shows 9.27
